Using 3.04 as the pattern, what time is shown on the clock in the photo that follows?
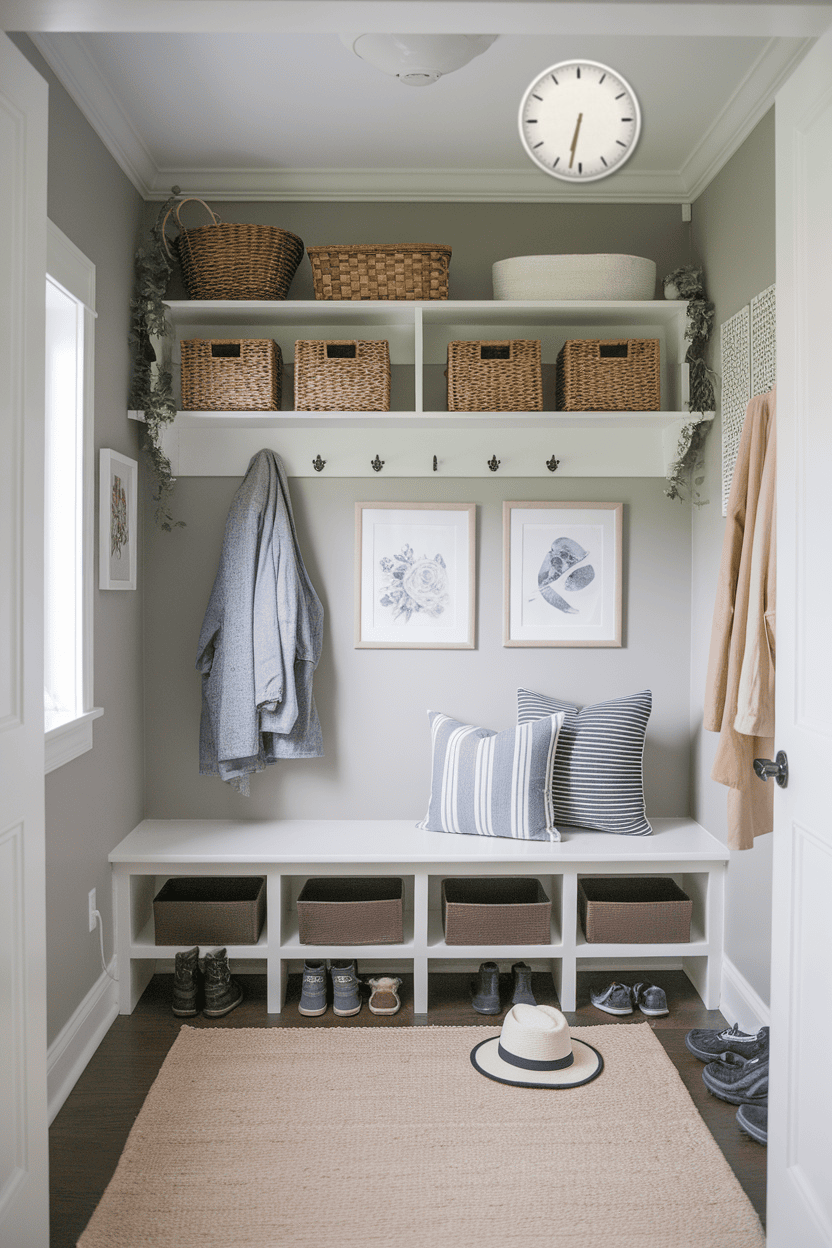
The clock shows 6.32
